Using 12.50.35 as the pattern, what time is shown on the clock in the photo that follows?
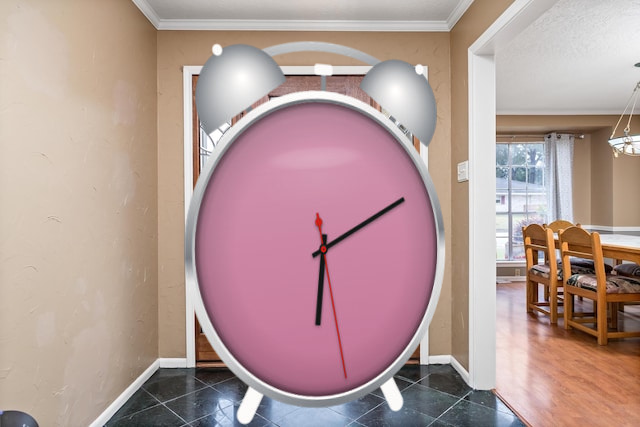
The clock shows 6.10.28
